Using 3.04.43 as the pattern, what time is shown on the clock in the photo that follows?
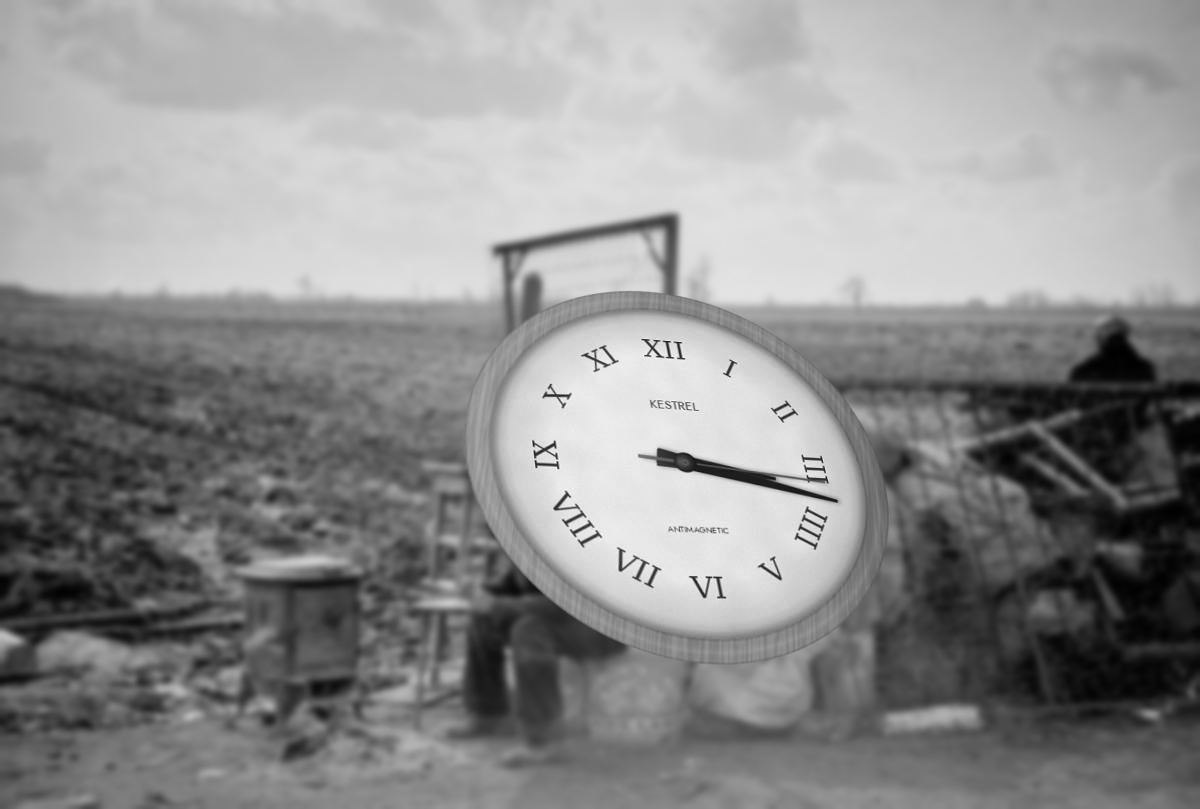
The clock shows 3.17.16
